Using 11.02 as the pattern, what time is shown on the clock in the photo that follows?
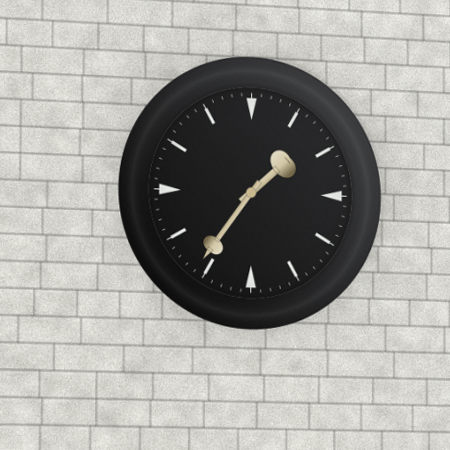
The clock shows 1.36
